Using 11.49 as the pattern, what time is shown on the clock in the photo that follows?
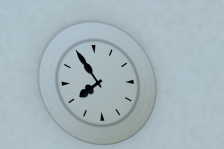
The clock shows 7.55
